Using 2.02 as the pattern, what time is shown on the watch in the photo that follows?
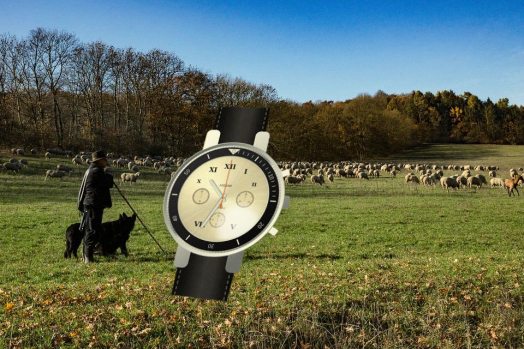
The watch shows 10.34
